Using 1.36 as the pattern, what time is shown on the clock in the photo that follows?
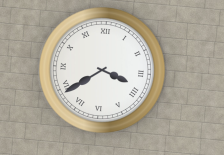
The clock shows 3.39
